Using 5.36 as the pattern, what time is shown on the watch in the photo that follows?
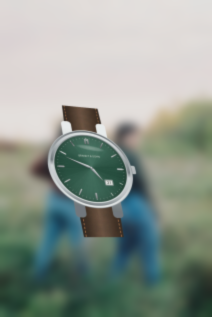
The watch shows 4.49
